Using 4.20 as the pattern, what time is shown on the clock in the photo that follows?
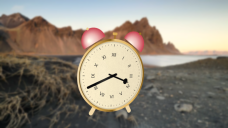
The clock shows 3.41
